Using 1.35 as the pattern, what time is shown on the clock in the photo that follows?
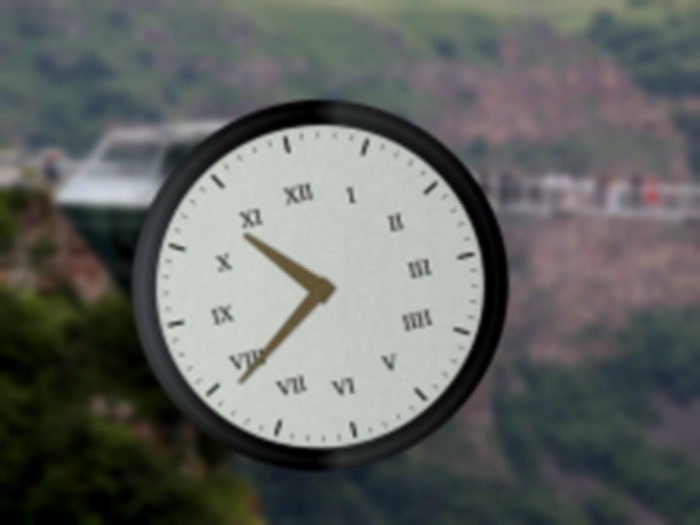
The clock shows 10.39
